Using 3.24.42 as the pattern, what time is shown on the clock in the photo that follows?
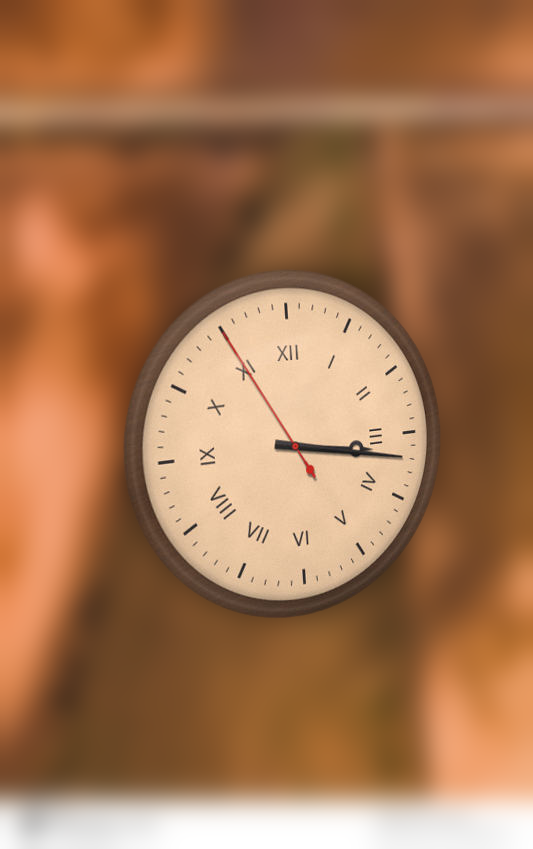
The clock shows 3.16.55
